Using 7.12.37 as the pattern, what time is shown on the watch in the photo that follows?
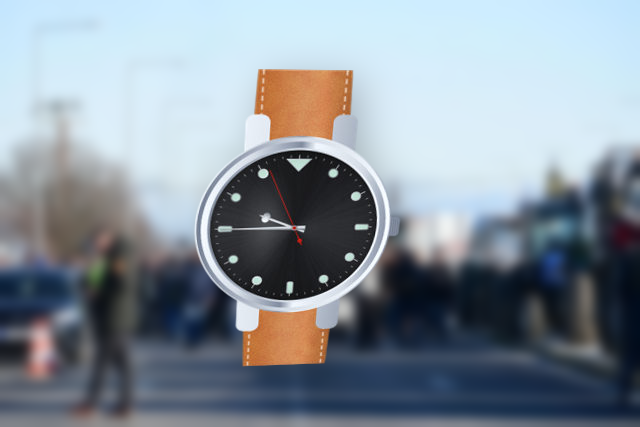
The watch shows 9.44.56
